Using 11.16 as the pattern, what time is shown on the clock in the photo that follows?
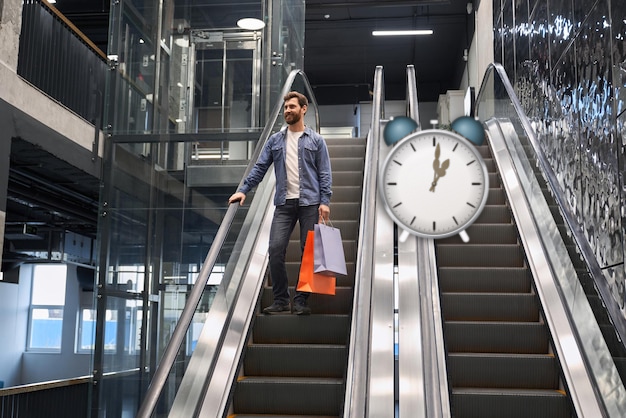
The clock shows 1.01
